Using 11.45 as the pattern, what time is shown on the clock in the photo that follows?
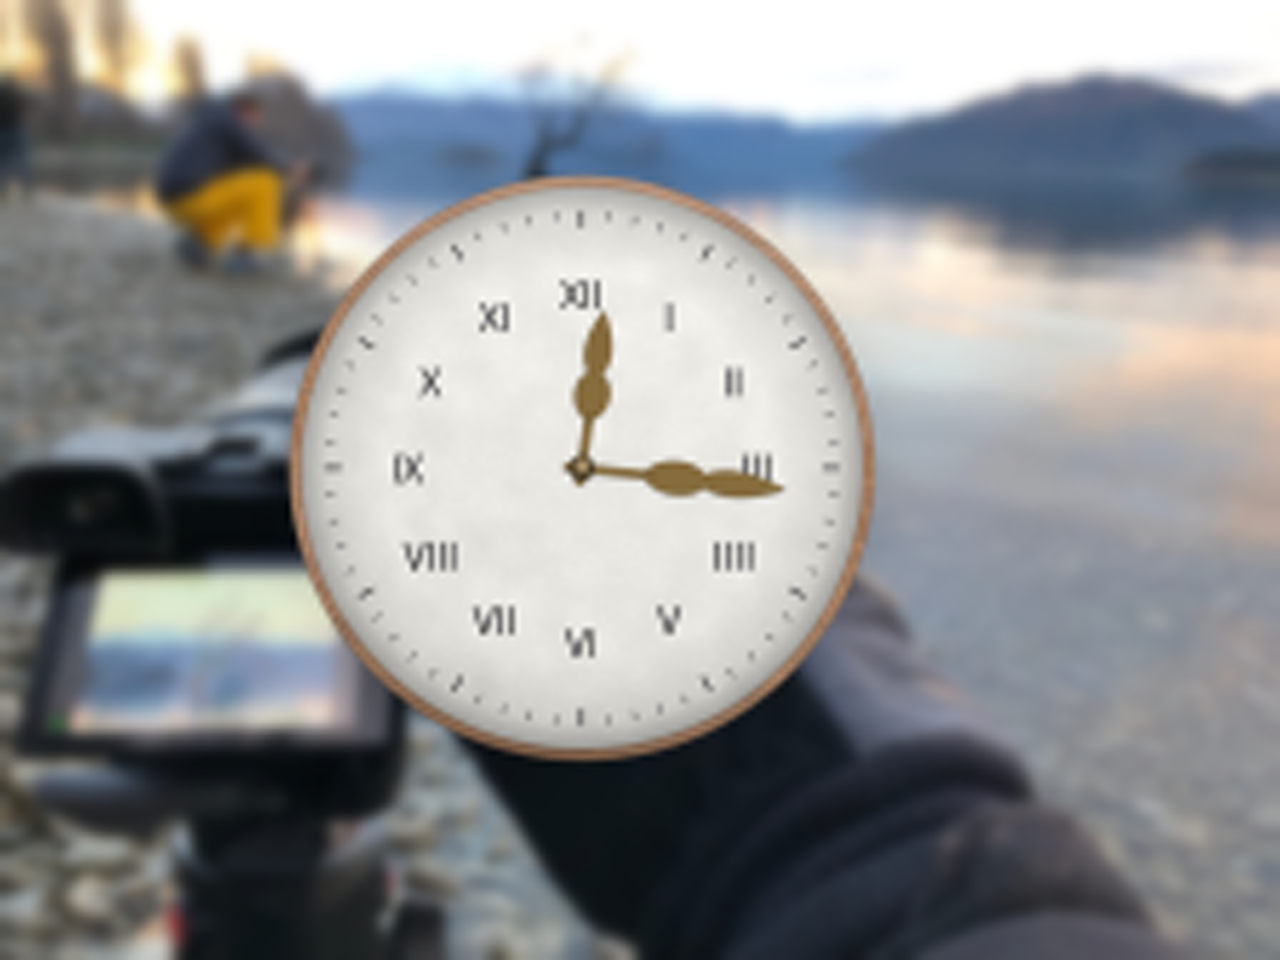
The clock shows 12.16
